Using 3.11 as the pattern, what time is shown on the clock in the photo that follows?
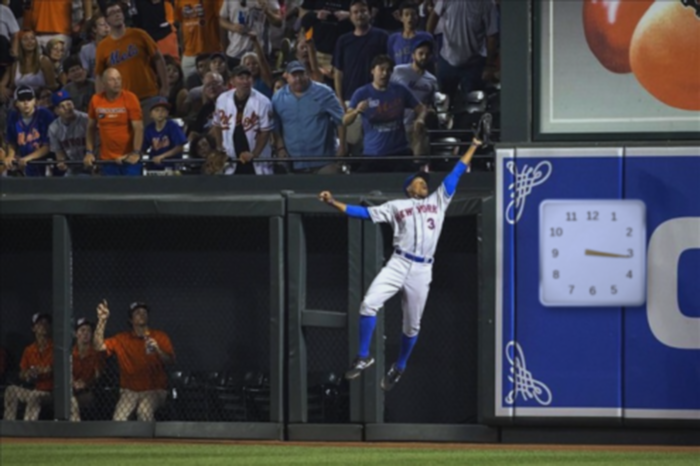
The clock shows 3.16
